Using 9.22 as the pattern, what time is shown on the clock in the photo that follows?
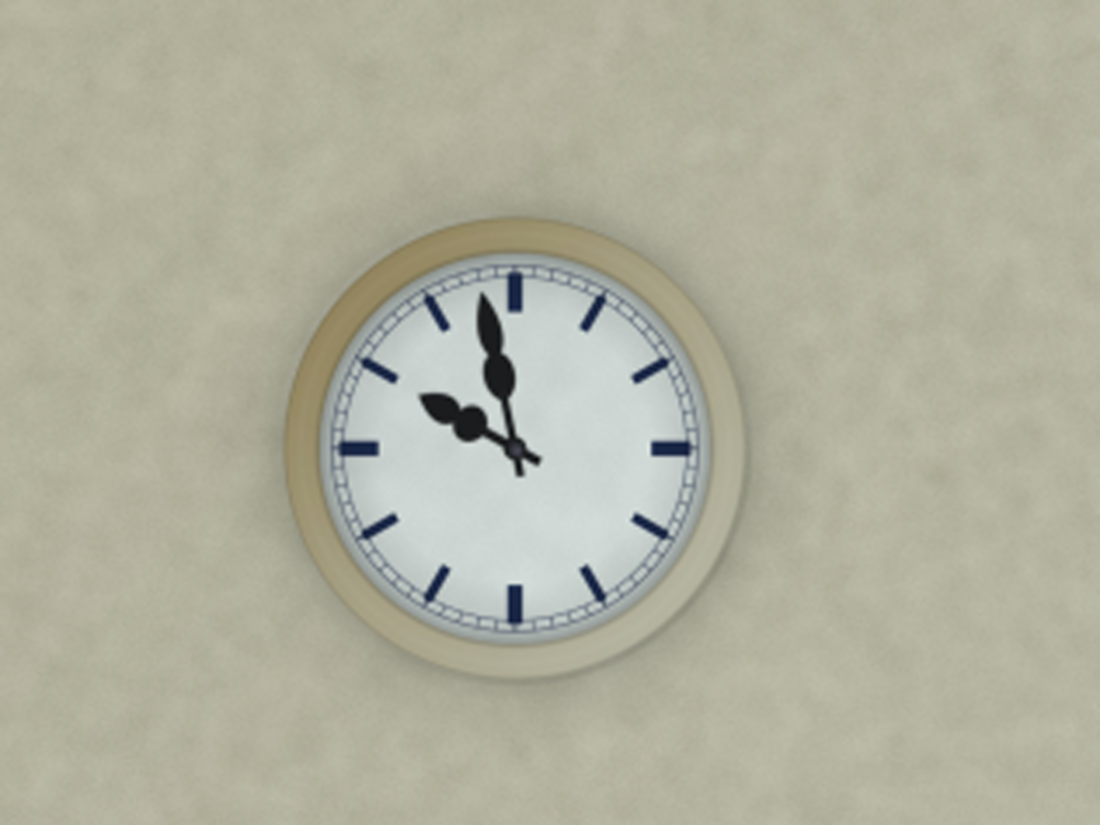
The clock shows 9.58
